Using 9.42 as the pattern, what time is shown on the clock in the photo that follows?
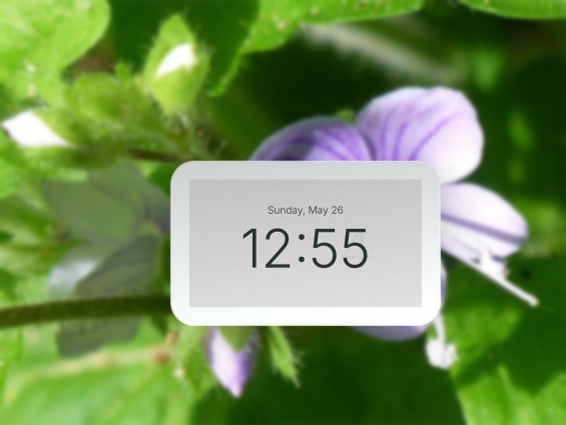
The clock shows 12.55
